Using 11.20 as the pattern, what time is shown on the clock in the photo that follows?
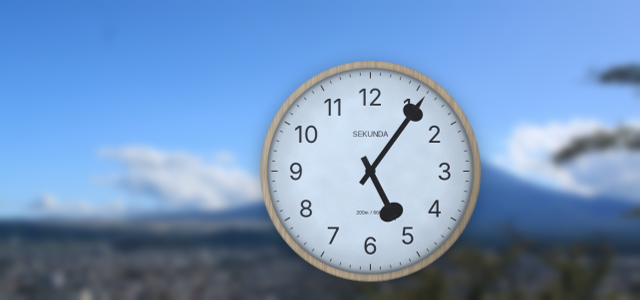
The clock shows 5.06
